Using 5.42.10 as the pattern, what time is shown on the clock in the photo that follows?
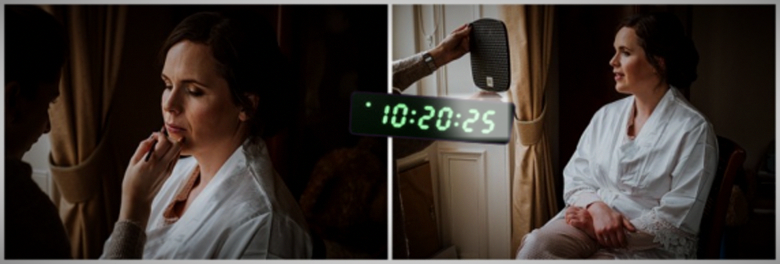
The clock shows 10.20.25
